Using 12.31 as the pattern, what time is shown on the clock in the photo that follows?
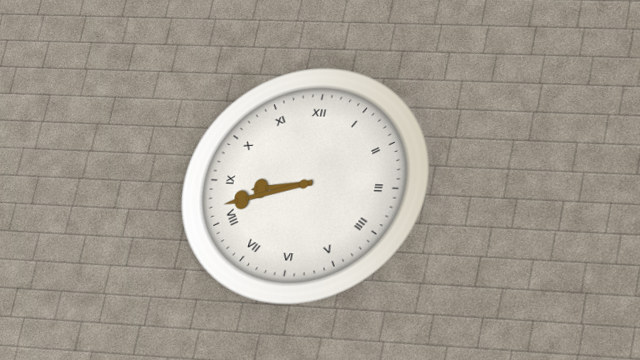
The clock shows 8.42
